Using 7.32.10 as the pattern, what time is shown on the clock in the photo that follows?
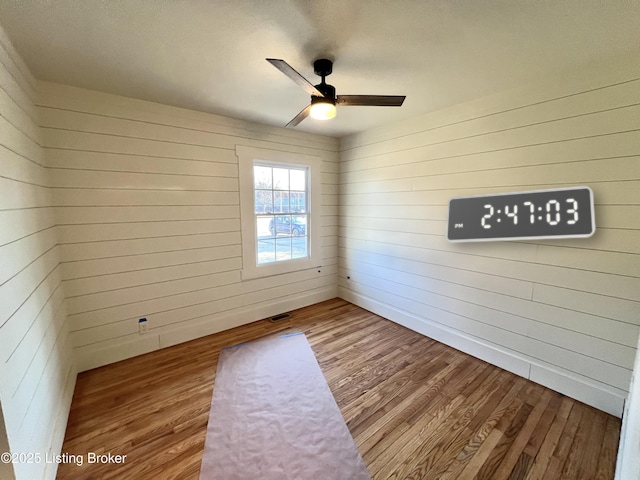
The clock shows 2.47.03
